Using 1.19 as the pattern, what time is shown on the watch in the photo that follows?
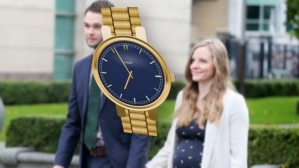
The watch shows 6.56
